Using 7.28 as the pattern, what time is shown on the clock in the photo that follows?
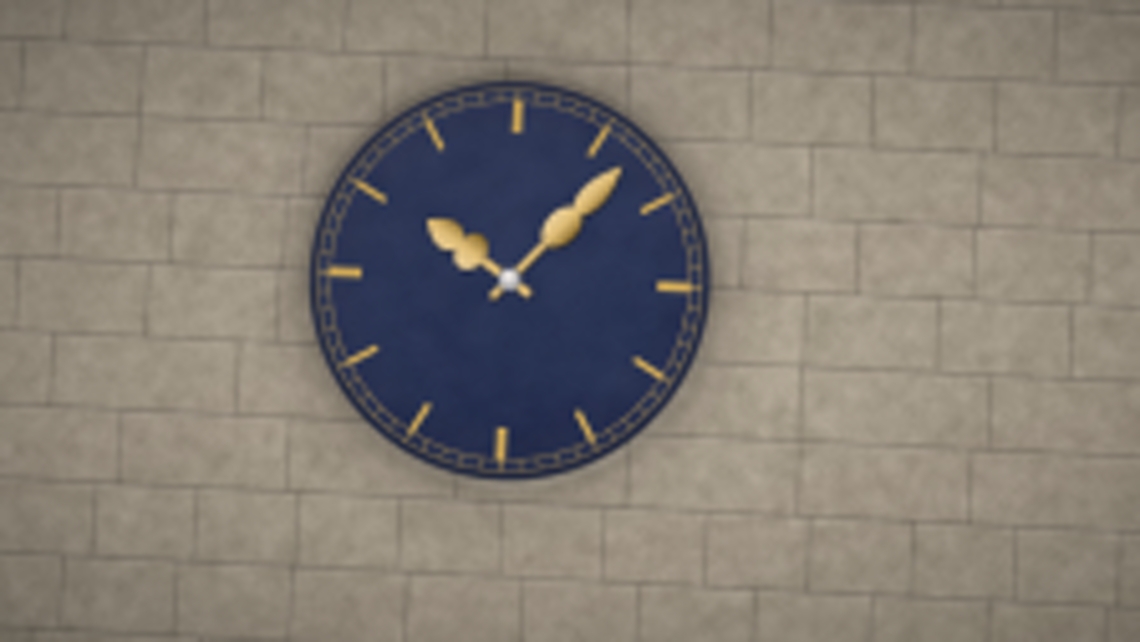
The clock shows 10.07
